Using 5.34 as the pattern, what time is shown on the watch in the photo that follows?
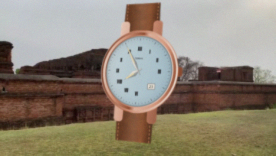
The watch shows 7.55
